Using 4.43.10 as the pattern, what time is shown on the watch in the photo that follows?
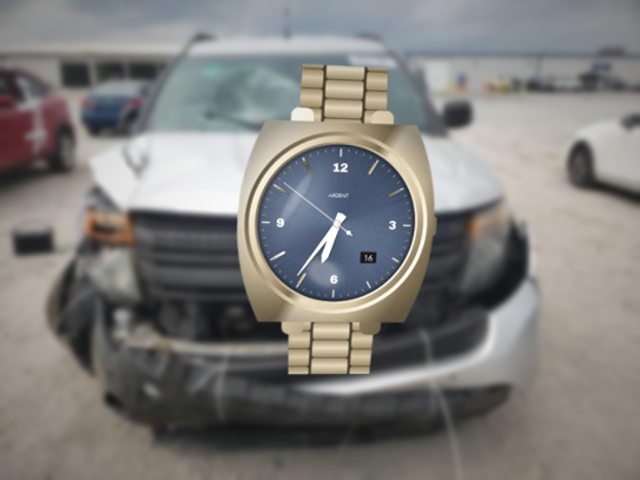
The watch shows 6.35.51
